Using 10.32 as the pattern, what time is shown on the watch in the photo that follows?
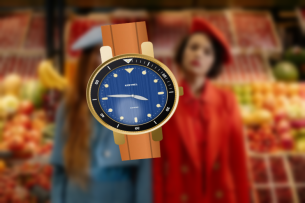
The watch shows 3.46
